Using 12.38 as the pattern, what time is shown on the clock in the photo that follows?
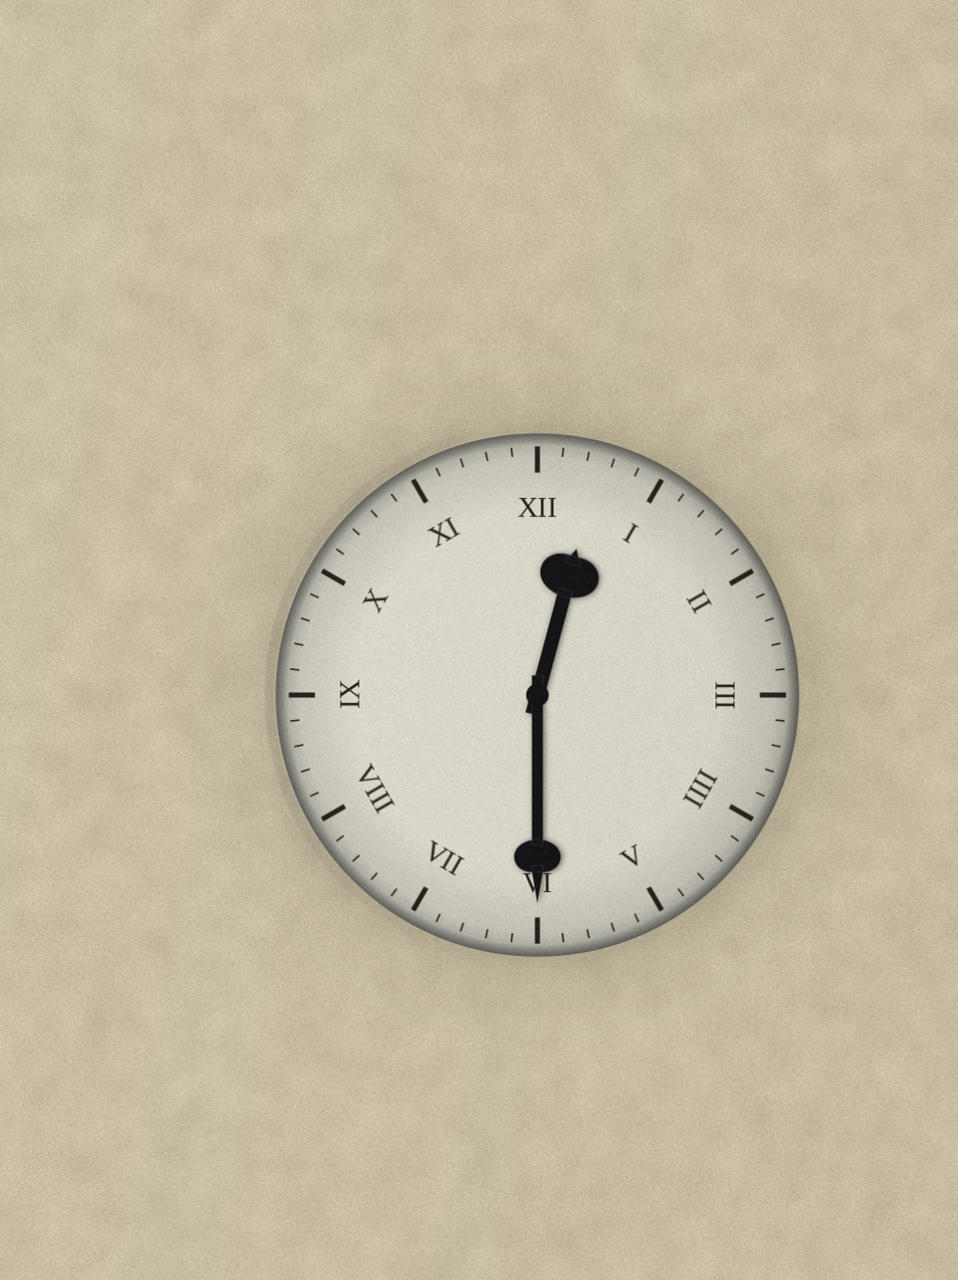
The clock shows 12.30
